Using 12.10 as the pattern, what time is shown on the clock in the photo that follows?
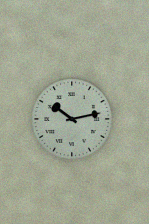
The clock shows 10.13
